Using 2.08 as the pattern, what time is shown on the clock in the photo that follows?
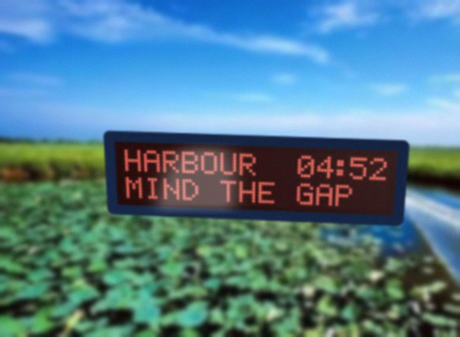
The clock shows 4.52
